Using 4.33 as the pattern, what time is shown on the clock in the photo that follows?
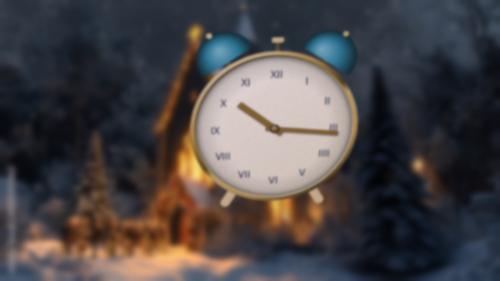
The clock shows 10.16
